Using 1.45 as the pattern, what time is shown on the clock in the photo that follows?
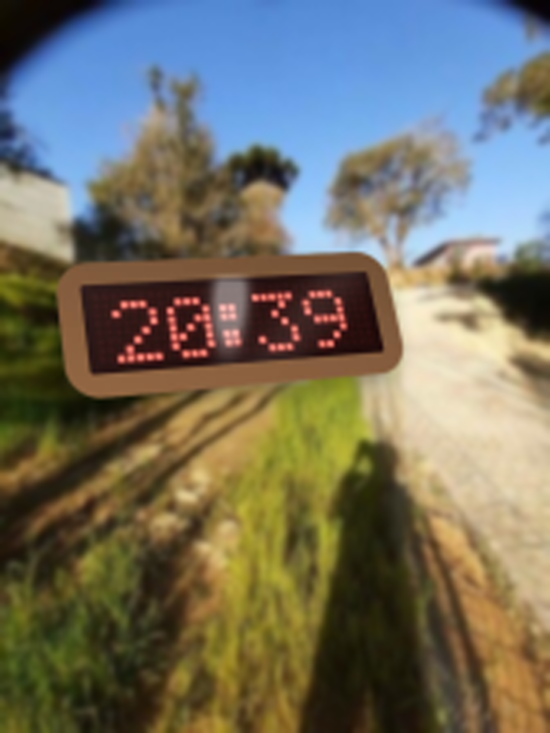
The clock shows 20.39
